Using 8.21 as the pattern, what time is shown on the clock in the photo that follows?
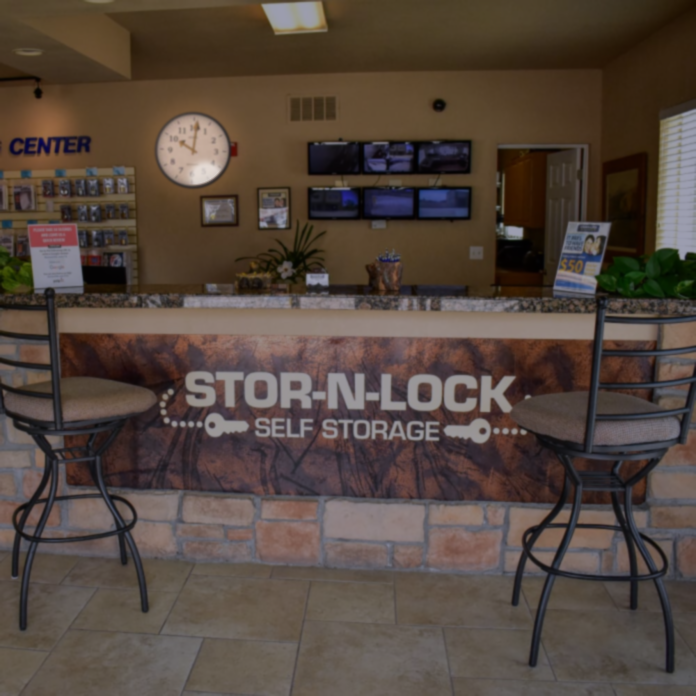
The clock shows 10.01
